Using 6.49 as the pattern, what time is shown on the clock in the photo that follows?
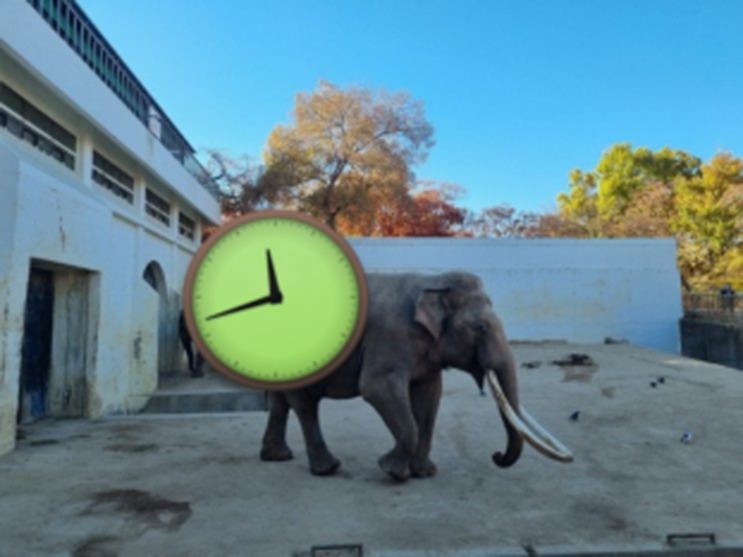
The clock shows 11.42
